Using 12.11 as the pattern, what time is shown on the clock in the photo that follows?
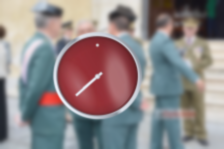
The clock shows 7.38
